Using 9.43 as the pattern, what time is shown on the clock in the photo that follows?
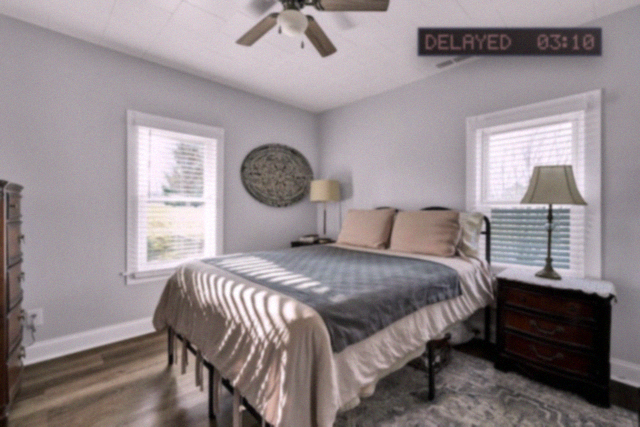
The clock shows 3.10
